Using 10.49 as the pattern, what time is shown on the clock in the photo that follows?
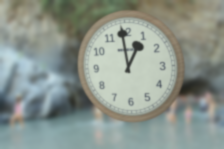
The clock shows 12.59
